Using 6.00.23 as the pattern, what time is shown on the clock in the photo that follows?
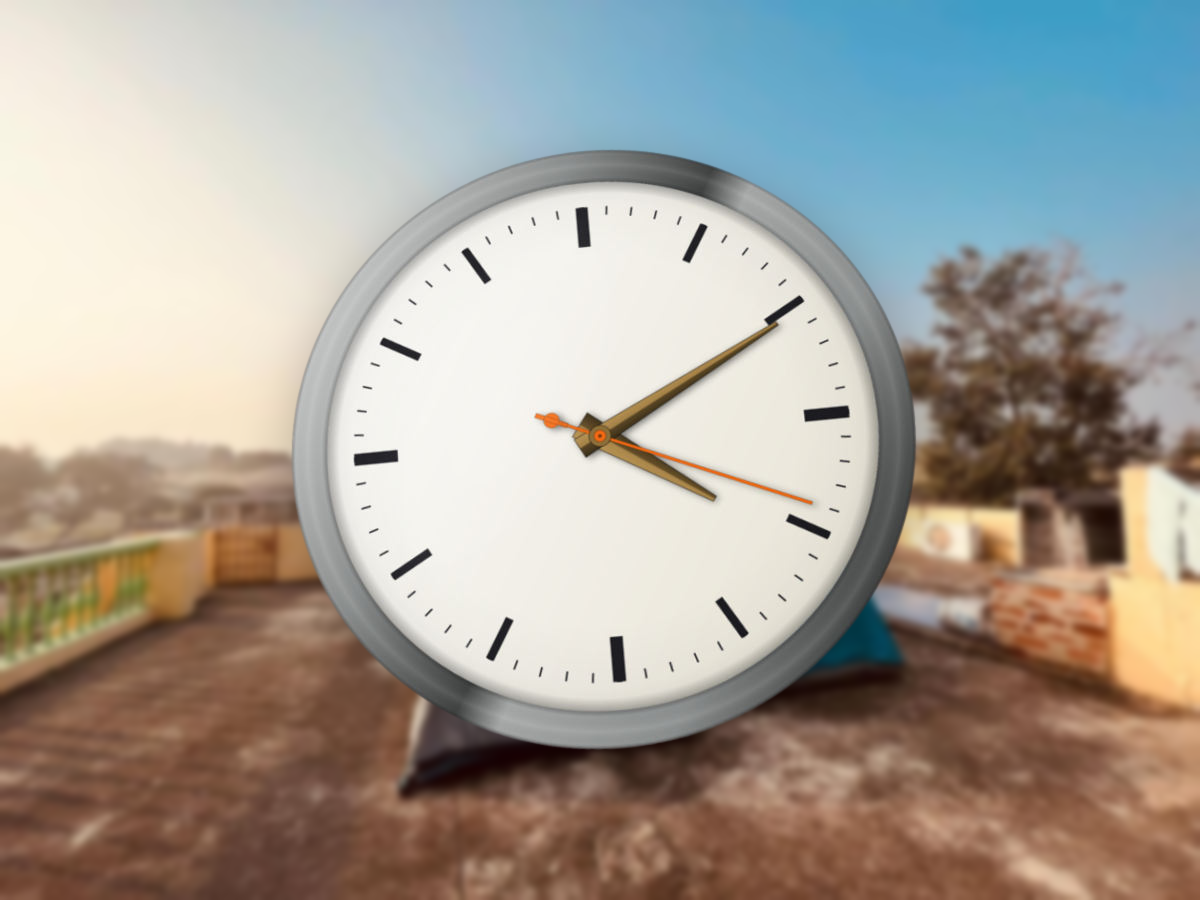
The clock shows 4.10.19
